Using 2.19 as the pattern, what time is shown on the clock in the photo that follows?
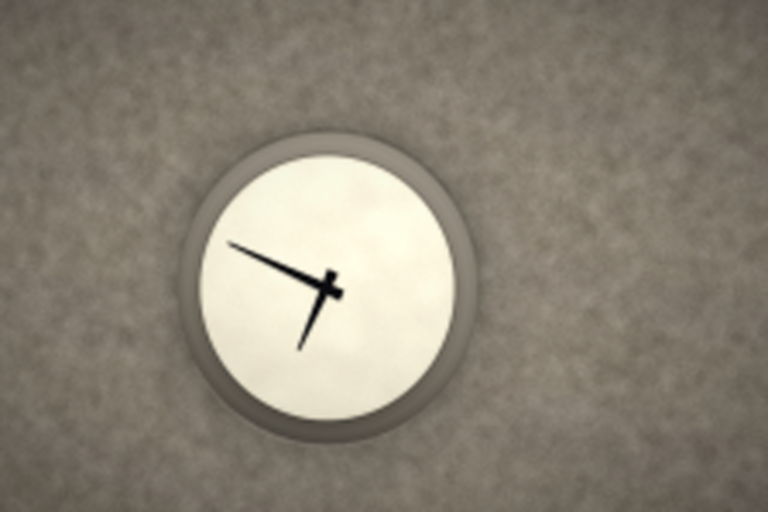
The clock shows 6.49
